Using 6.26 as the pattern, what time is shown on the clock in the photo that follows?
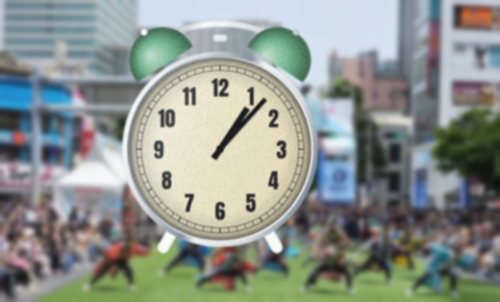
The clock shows 1.07
